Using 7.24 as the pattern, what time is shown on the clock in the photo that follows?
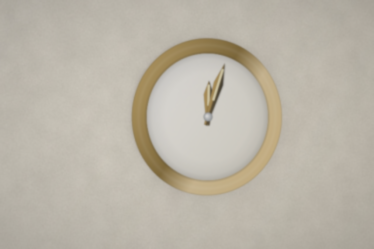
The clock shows 12.03
